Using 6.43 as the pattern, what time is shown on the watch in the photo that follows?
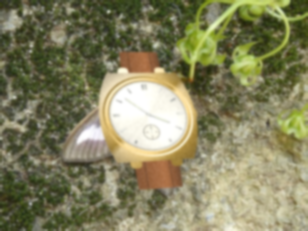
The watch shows 3.52
